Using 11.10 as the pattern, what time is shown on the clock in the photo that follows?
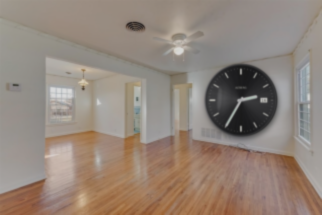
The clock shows 2.35
